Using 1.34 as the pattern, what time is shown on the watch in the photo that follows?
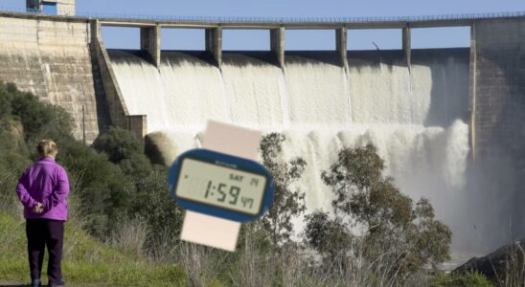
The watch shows 1.59
